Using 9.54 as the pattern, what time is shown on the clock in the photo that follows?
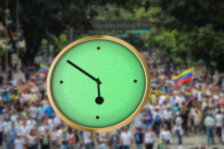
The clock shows 5.51
